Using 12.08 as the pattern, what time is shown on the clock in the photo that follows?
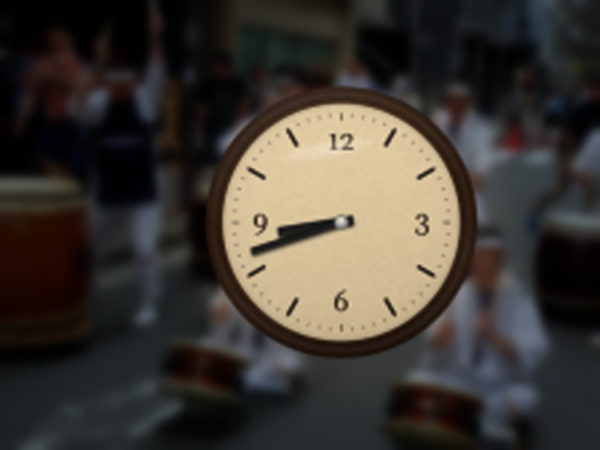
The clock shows 8.42
